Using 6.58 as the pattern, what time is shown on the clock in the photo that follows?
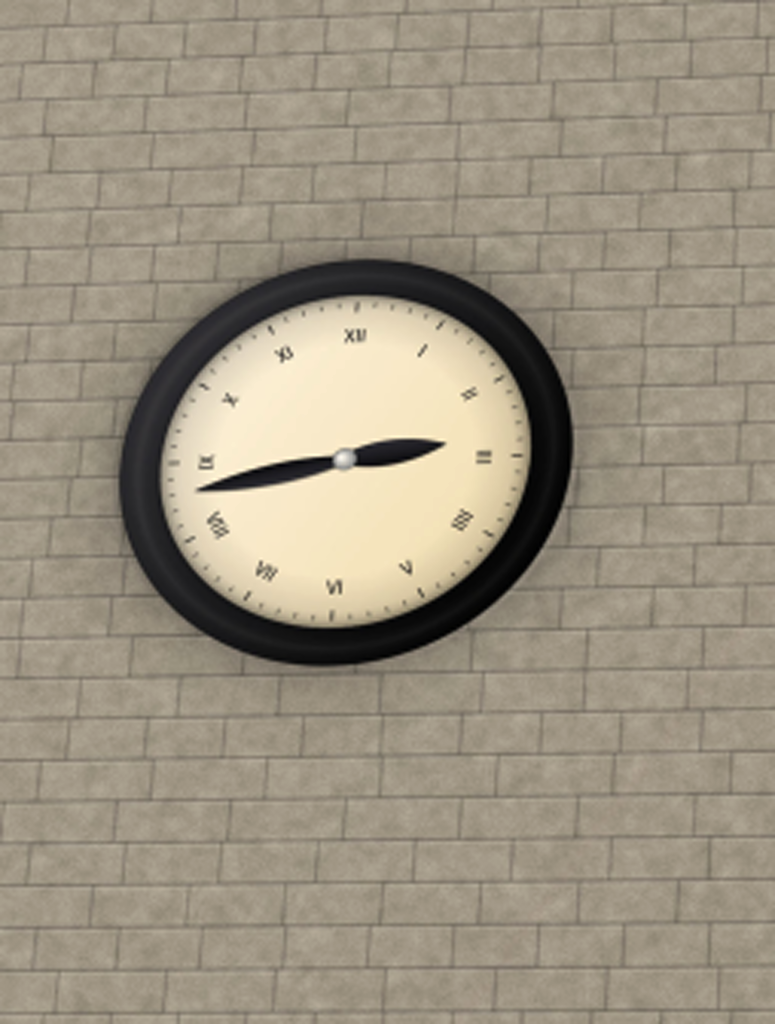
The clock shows 2.43
